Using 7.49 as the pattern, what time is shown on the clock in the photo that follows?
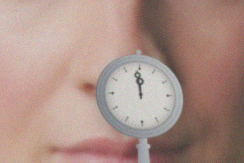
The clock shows 11.59
